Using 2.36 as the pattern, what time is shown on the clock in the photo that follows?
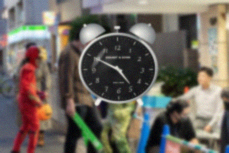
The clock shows 4.50
